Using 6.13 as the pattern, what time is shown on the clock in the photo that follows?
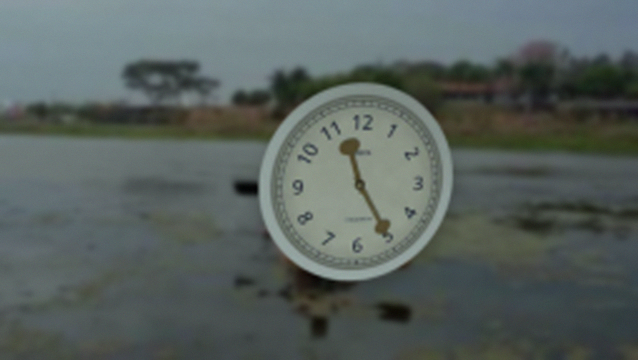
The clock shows 11.25
